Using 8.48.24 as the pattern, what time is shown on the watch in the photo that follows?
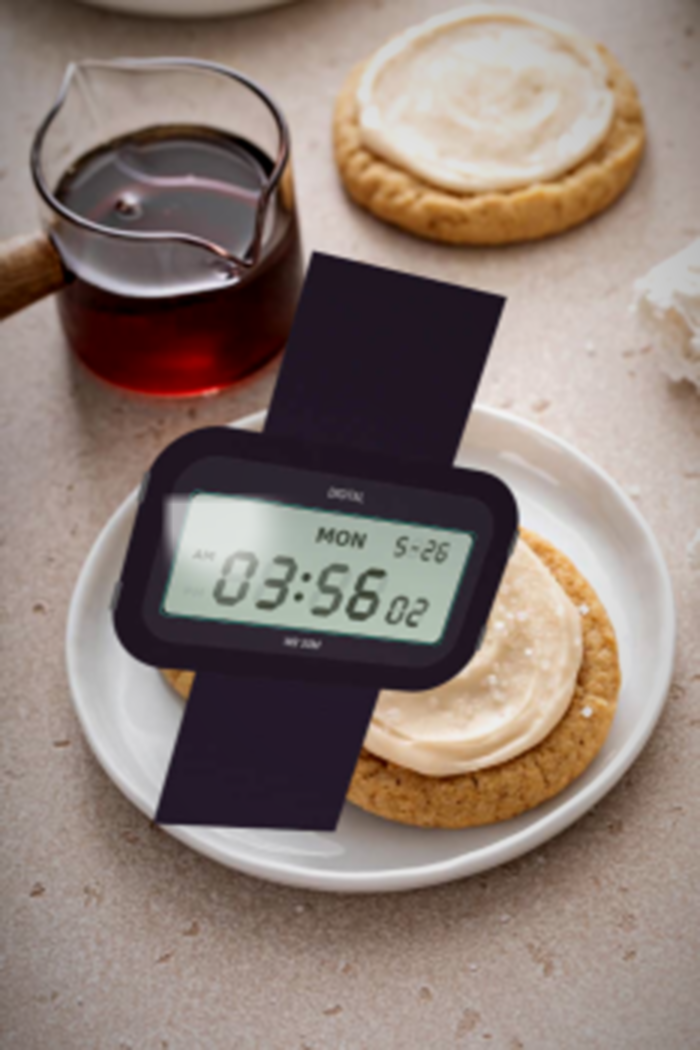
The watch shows 3.56.02
